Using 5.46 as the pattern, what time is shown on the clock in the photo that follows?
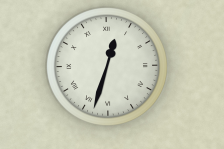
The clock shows 12.33
